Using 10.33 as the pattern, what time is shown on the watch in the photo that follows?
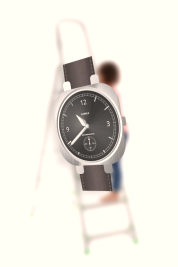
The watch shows 10.39
